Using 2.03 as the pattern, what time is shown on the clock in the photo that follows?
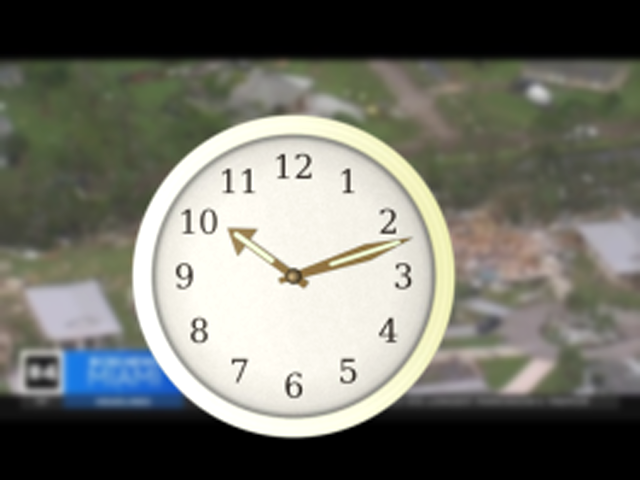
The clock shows 10.12
